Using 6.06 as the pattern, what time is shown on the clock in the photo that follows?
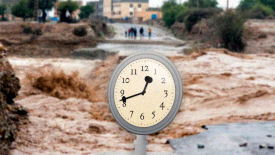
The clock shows 12.42
